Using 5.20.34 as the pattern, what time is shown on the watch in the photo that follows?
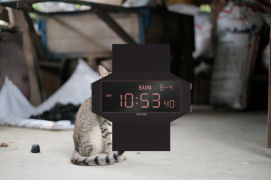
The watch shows 10.53.40
